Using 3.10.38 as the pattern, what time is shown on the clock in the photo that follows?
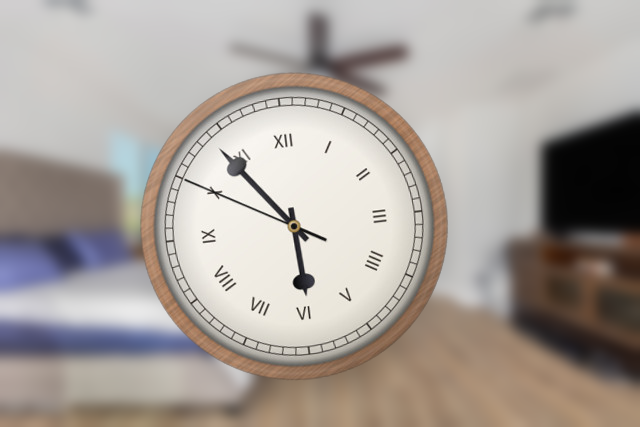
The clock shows 5.53.50
